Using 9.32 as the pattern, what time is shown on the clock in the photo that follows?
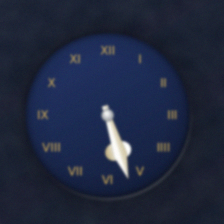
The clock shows 5.27
